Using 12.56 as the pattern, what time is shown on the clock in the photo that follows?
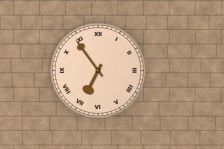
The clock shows 6.54
